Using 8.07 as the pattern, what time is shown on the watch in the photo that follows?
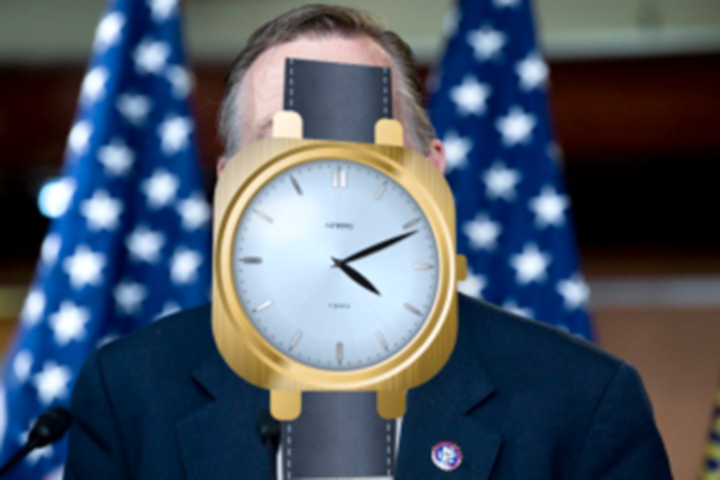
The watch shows 4.11
